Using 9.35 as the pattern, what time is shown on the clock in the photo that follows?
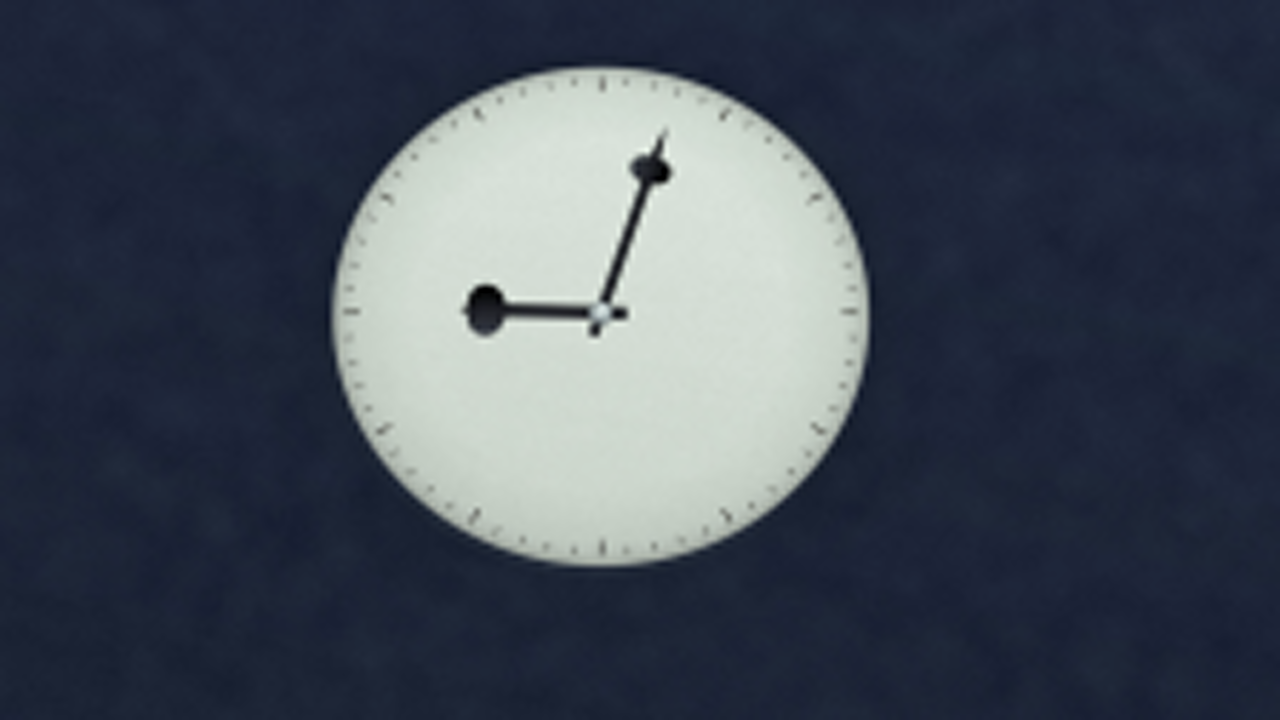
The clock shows 9.03
